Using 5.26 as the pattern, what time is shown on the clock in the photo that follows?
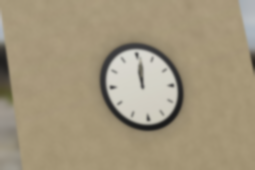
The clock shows 12.01
